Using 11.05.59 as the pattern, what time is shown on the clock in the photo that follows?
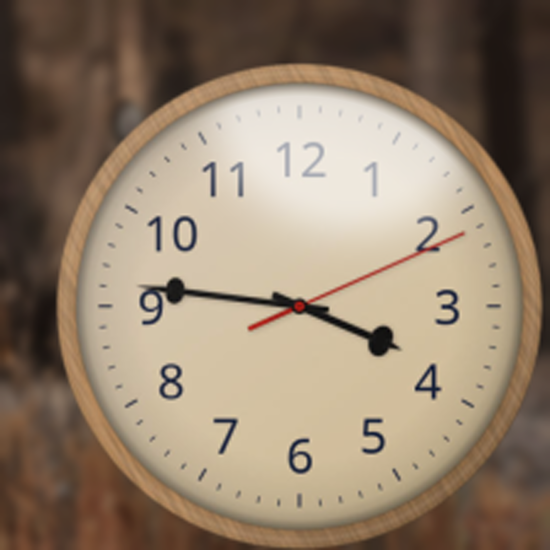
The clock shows 3.46.11
